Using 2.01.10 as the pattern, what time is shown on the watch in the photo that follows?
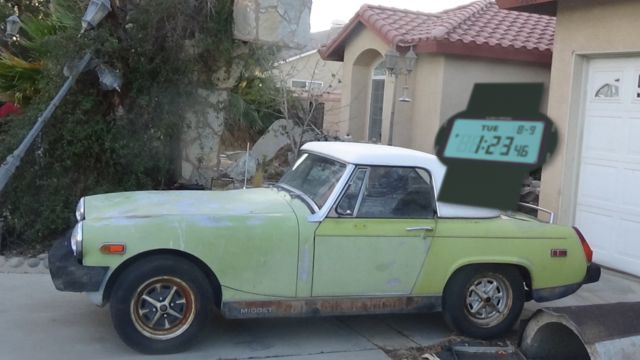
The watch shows 1.23.46
